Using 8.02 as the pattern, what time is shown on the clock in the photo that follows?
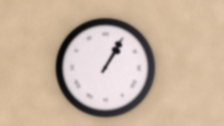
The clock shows 1.05
